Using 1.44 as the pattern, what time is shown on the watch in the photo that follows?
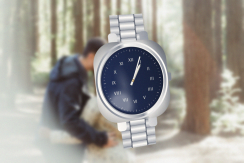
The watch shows 1.04
